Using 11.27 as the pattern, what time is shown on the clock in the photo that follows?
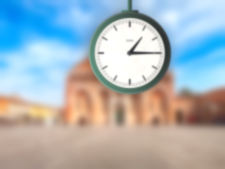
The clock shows 1.15
